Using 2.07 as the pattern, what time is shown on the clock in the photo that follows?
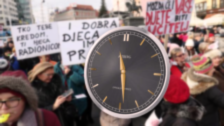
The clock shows 11.29
